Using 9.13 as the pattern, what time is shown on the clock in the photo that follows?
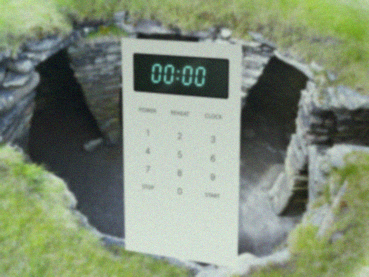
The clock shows 0.00
